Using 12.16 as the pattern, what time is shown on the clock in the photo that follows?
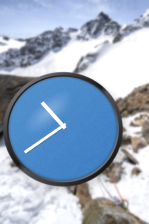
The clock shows 10.39
